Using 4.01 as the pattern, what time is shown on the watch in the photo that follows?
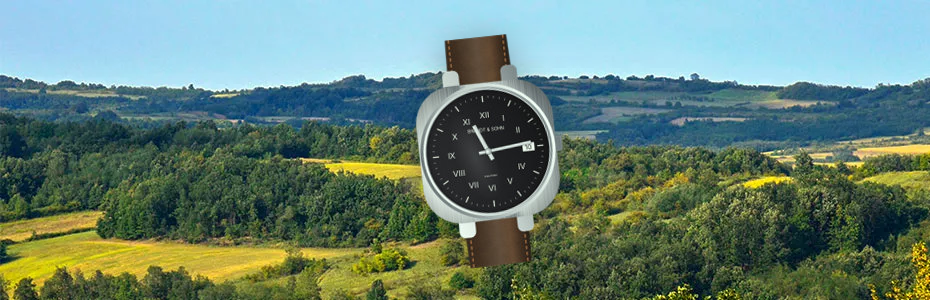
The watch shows 11.14
